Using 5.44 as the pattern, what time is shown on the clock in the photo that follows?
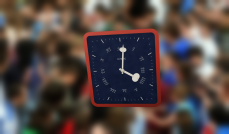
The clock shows 4.01
